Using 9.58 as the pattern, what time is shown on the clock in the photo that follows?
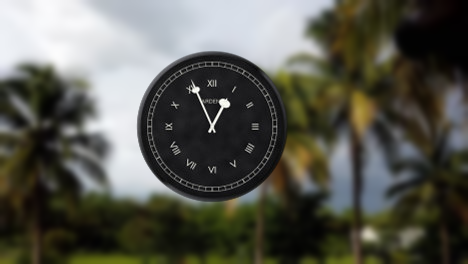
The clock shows 12.56
